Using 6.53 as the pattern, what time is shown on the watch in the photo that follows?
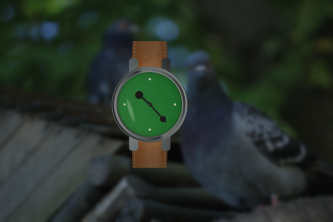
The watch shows 10.23
